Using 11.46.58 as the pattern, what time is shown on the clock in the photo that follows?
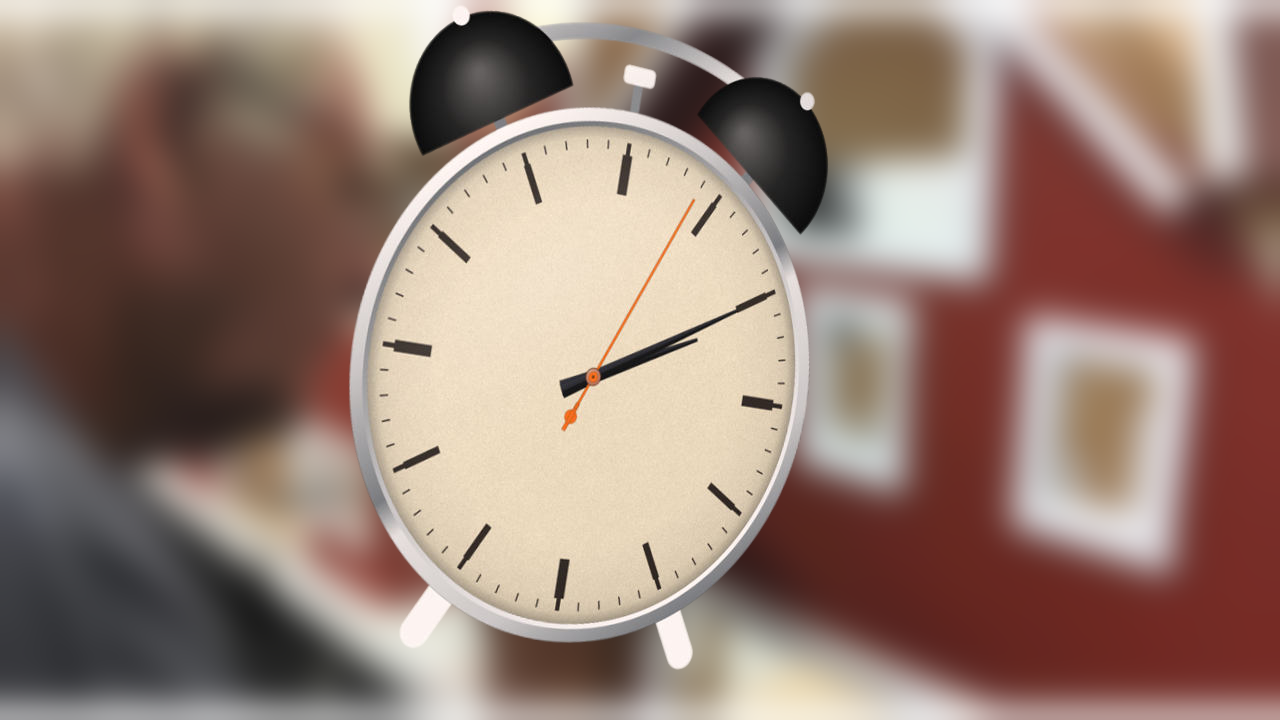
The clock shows 2.10.04
